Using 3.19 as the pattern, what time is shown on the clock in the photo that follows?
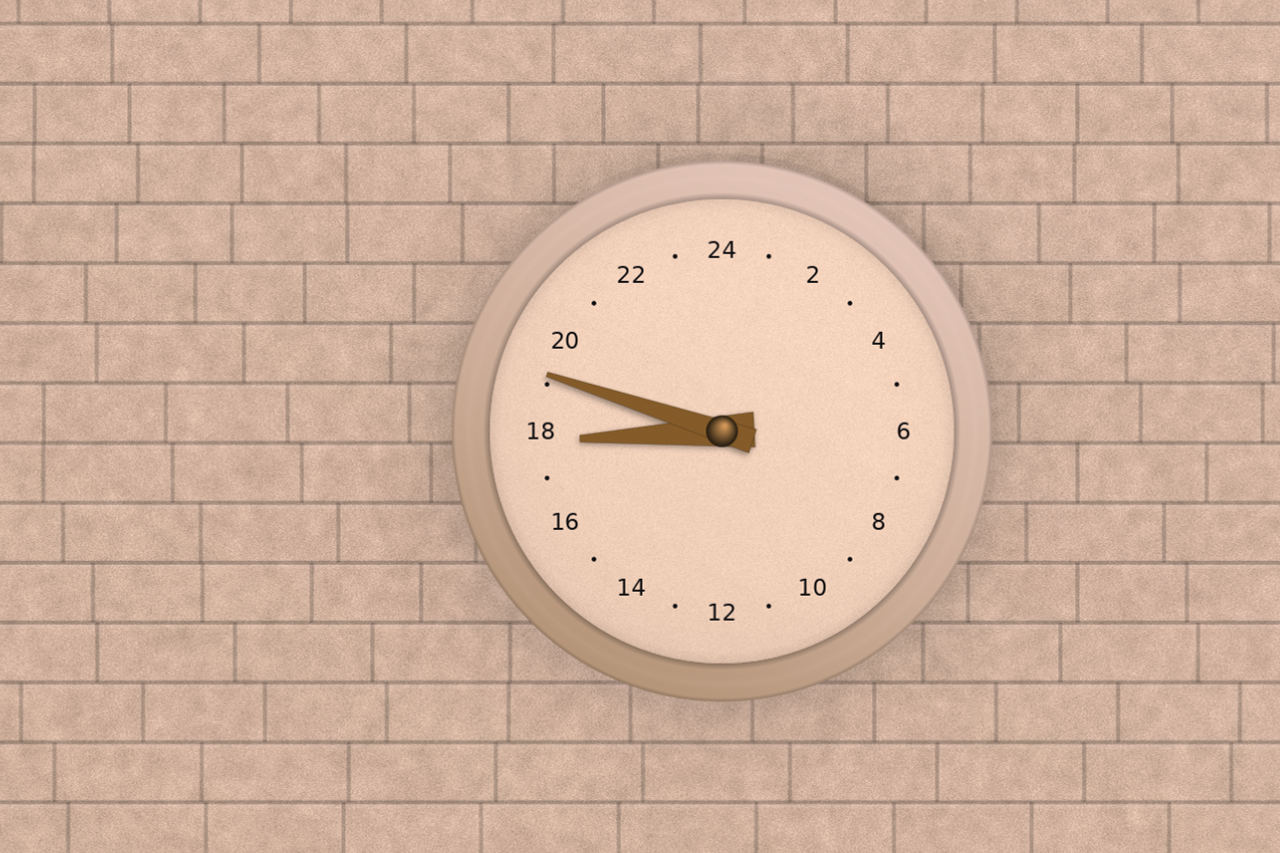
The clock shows 17.48
